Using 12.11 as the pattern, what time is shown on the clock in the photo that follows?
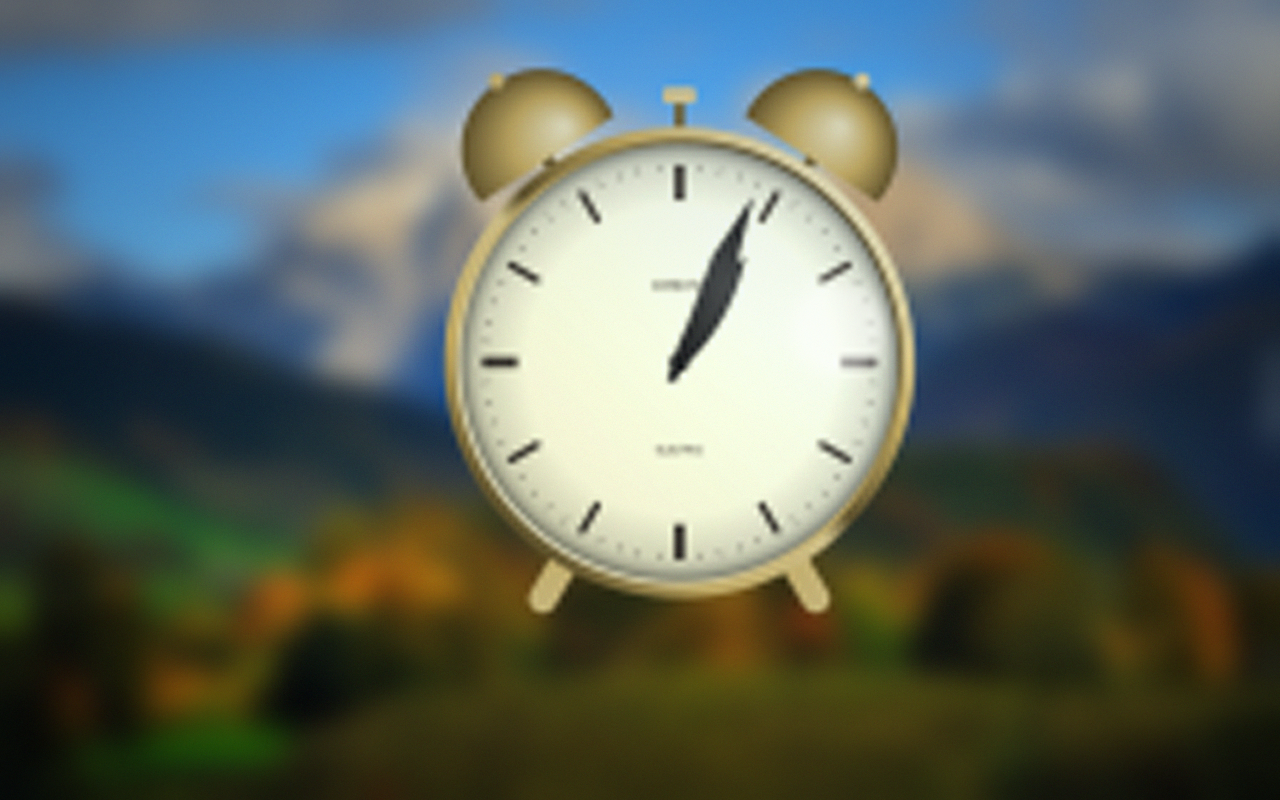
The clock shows 1.04
